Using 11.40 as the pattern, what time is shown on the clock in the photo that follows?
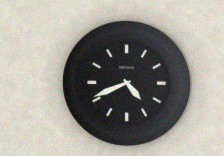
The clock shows 4.41
